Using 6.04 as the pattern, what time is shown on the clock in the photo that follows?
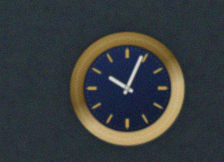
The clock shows 10.04
